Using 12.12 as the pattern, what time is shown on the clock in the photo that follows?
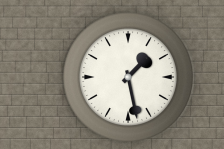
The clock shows 1.28
